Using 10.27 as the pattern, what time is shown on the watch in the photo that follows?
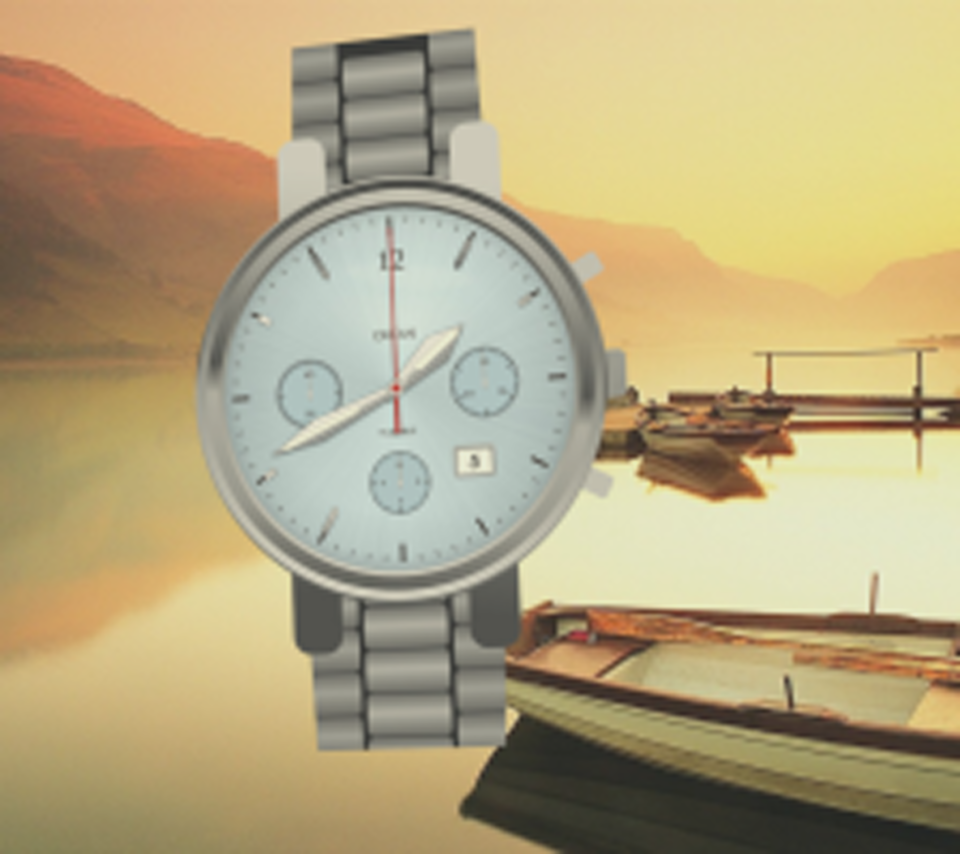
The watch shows 1.41
